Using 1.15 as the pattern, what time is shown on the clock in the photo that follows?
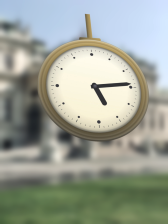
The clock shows 5.14
